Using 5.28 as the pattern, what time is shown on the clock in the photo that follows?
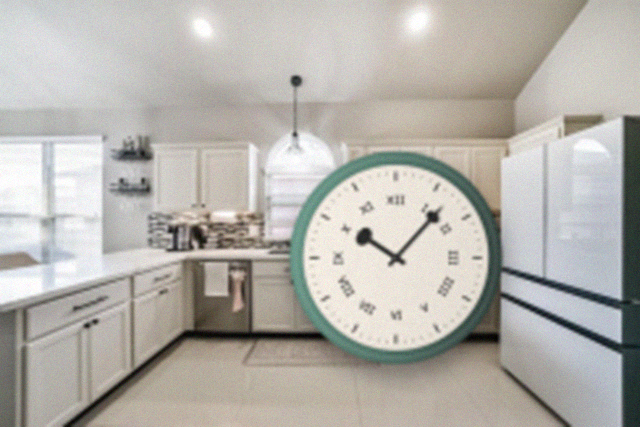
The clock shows 10.07
